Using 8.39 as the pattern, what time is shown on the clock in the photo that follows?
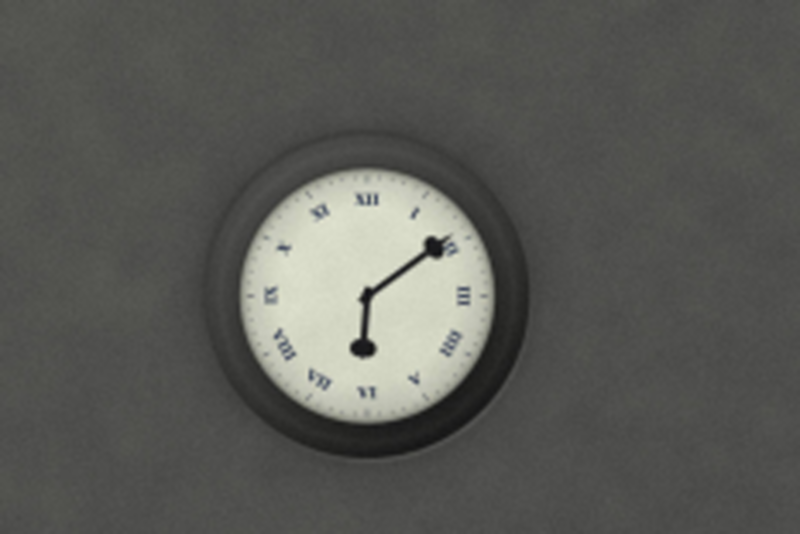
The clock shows 6.09
